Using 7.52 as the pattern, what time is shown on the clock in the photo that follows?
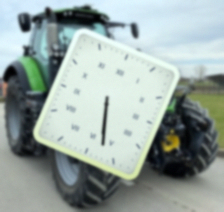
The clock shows 5.27
